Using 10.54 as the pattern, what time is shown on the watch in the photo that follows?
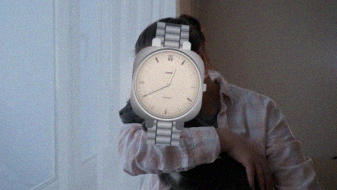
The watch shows 12.40
